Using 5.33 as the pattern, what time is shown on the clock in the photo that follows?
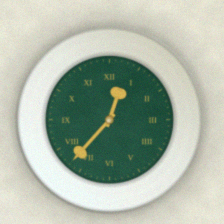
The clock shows 12.37
